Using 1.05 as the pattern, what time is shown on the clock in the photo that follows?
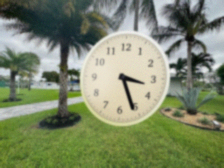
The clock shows 3.26
